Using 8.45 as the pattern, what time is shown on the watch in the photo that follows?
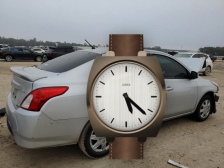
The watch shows 5.22
